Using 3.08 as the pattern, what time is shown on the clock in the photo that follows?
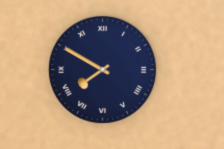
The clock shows 7.50
